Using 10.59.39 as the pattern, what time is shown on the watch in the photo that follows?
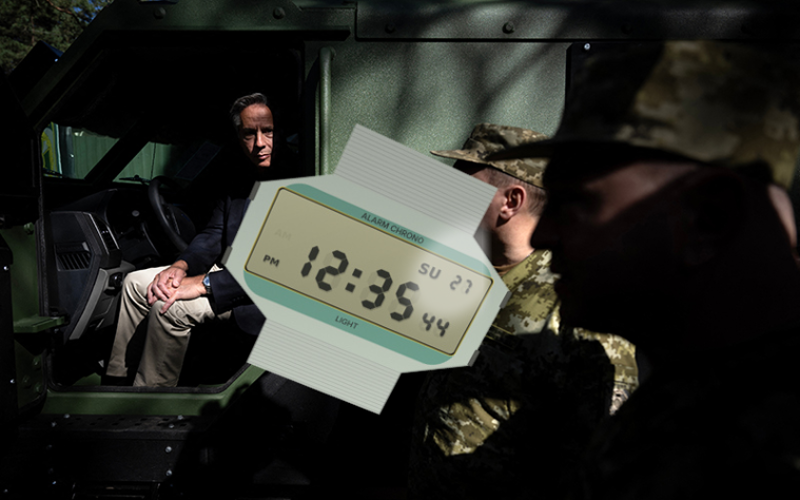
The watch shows 12.35.44
